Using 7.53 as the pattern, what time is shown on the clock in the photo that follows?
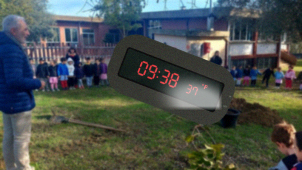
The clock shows 9.38
